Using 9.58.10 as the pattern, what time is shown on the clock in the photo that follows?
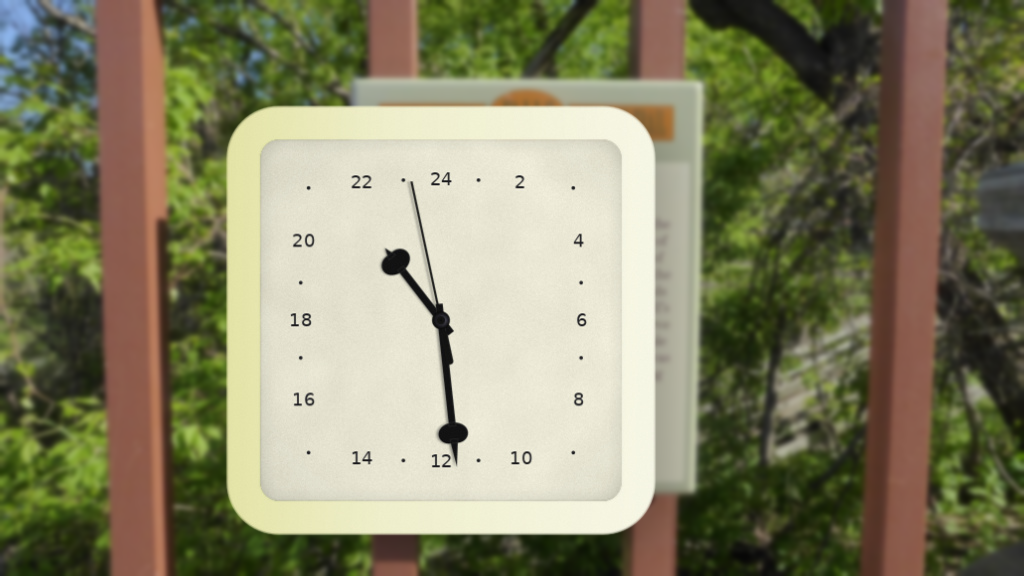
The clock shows 21.28.58
